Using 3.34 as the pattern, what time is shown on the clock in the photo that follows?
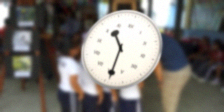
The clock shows 10.29
